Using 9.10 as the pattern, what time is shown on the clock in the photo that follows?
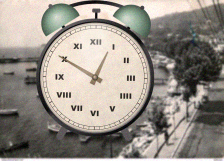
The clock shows 12.50
